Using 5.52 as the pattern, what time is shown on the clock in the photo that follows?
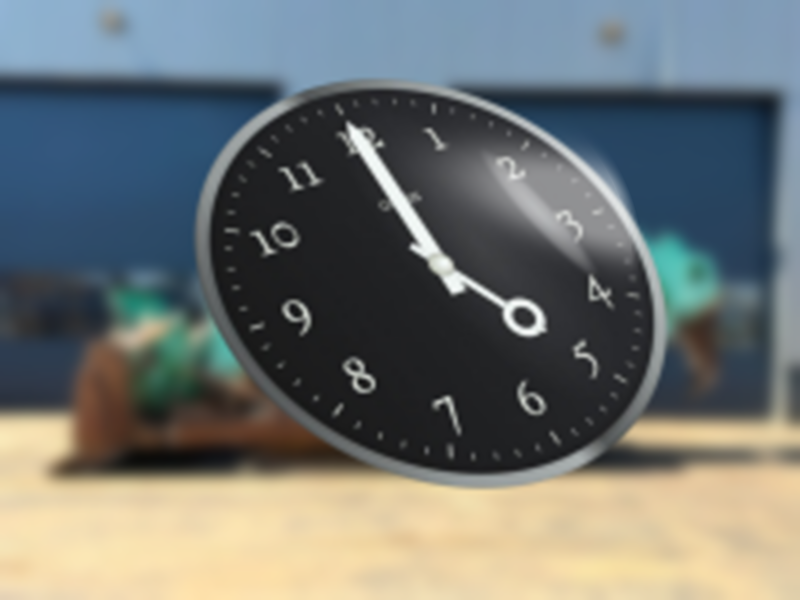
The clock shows 5.00
